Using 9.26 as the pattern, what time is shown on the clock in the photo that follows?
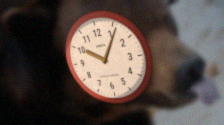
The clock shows 10.06
